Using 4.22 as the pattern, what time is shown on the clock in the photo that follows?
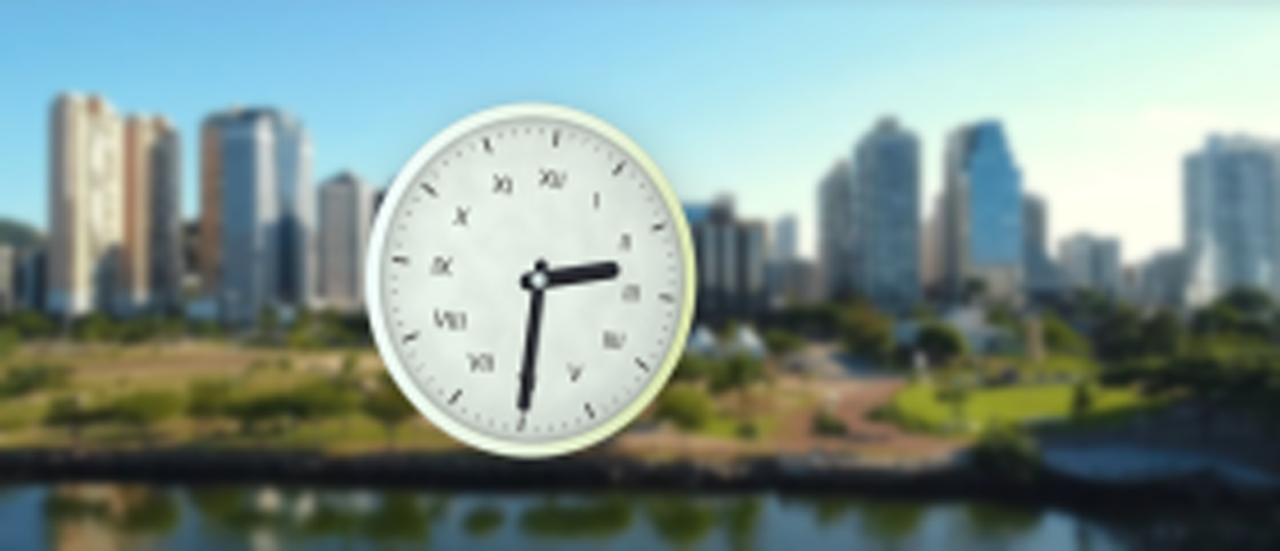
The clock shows 2.30
